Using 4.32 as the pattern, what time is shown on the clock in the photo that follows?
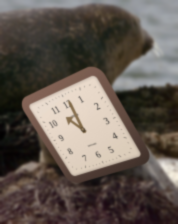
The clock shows 11.01
